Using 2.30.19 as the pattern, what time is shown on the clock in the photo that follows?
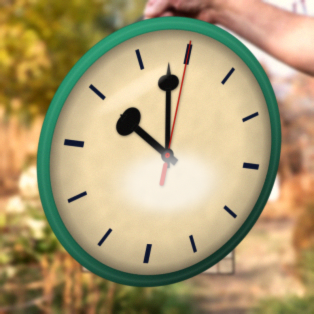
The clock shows 9.58.00
